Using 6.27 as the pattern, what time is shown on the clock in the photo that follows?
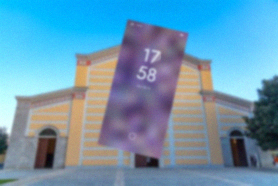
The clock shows 17.58
